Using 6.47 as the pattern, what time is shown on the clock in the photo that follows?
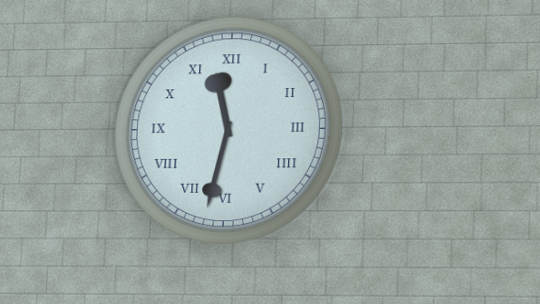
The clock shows 11.32
